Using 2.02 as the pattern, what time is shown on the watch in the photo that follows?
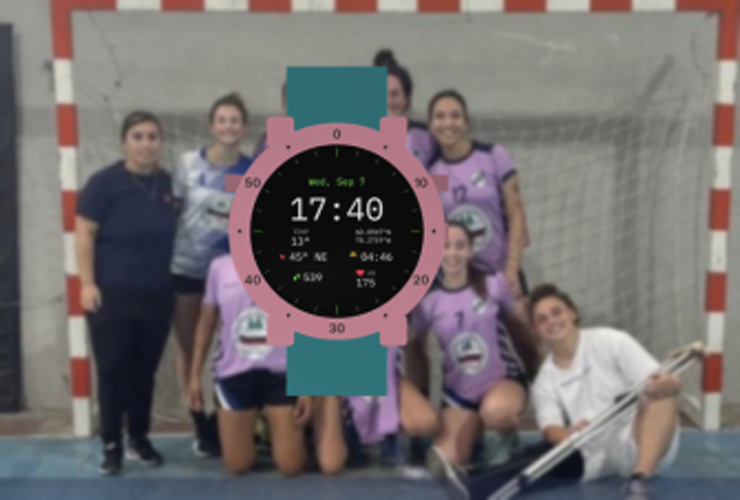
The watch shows 17.40
